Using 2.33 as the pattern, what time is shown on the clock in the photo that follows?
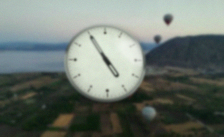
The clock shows 4.55
